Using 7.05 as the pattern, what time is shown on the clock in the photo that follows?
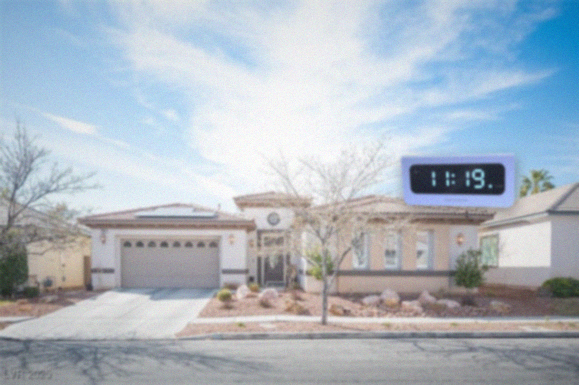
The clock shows 11.19
